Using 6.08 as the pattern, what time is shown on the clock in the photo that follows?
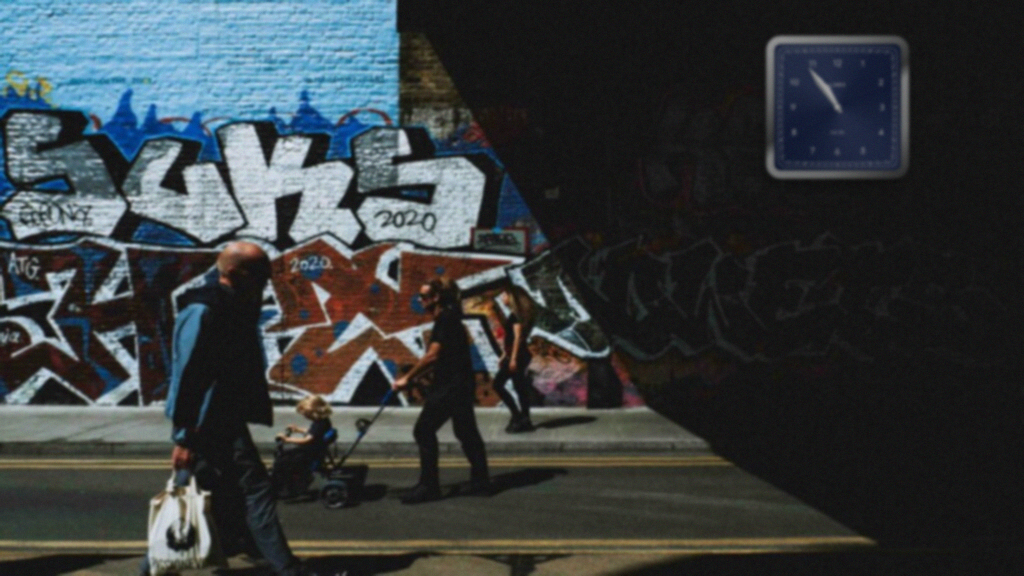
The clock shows 10.54
